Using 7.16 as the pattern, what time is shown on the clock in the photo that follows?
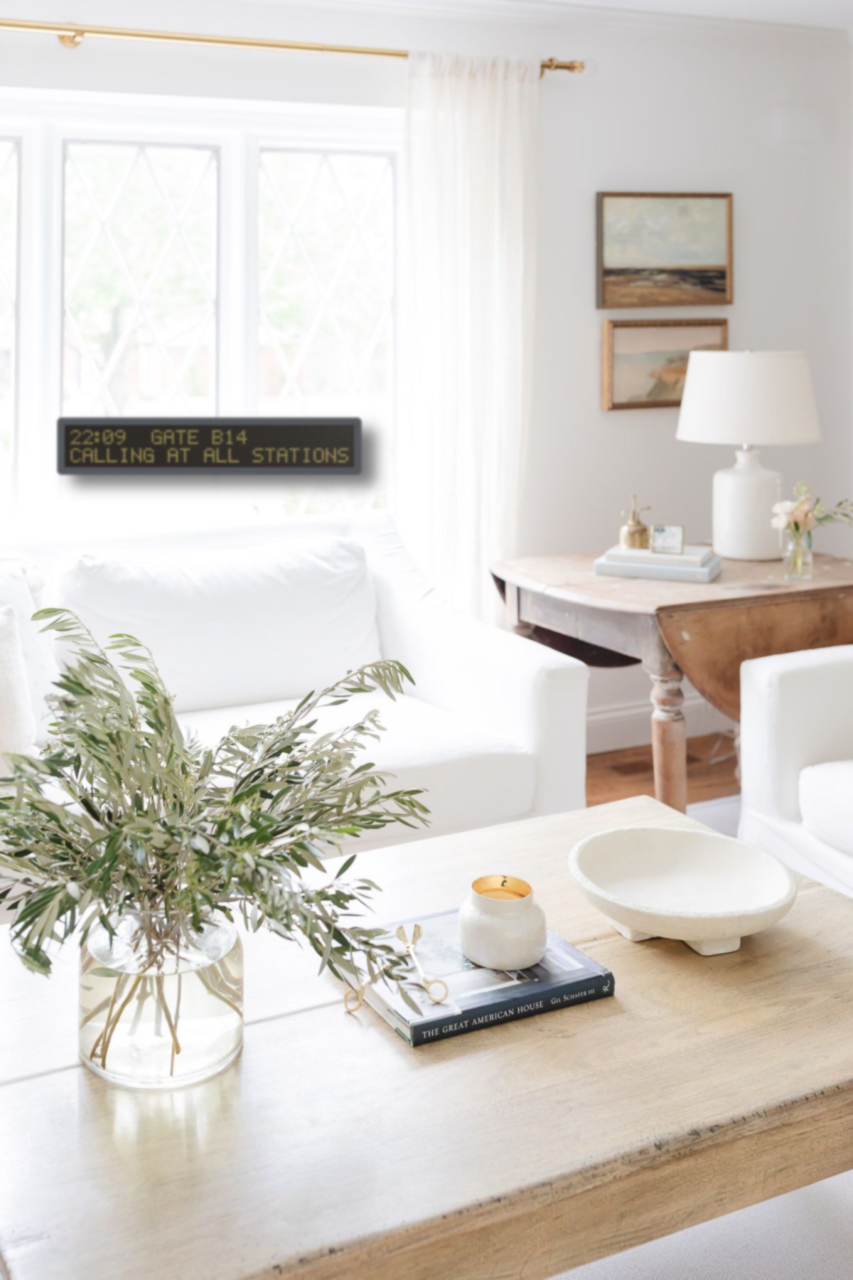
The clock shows 22.09
